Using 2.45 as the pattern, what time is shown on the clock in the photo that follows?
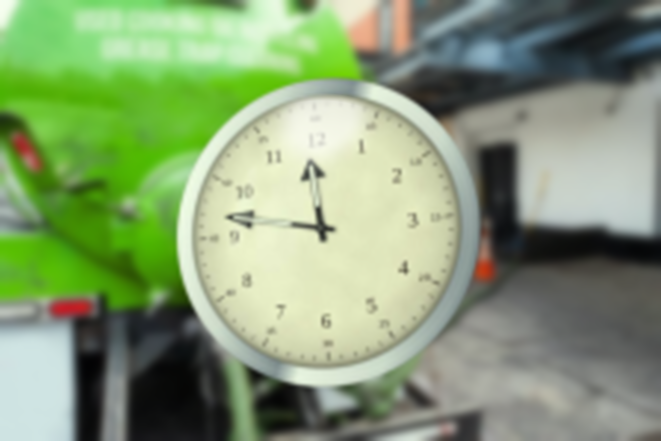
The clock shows 11.47
